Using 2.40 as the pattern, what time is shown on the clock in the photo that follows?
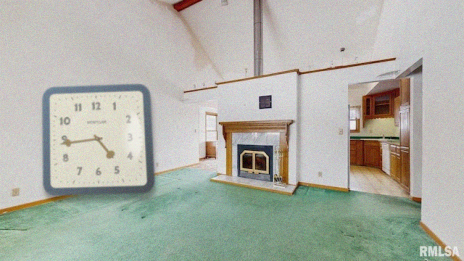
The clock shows 4.44
